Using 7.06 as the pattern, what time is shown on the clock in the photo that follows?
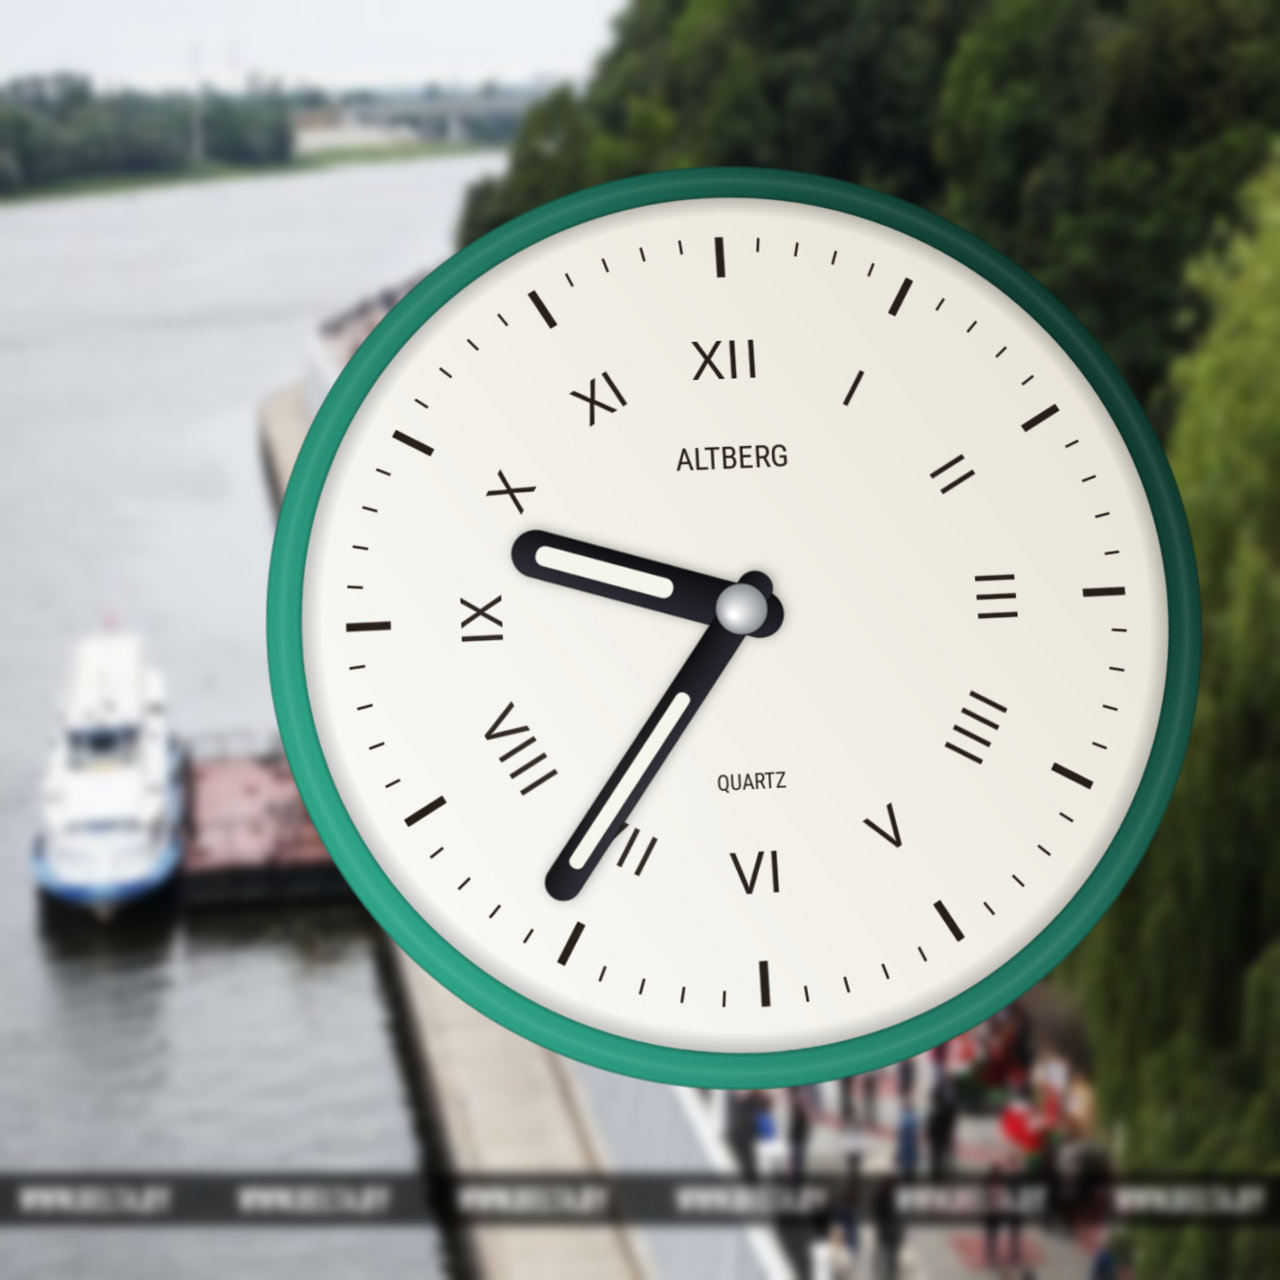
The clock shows 9.36
